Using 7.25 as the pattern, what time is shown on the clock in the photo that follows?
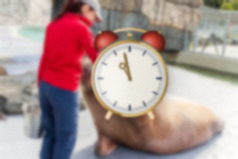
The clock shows 10.58
